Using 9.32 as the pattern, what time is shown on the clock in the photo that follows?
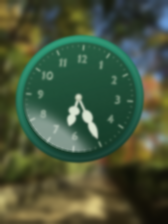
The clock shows 6.25
